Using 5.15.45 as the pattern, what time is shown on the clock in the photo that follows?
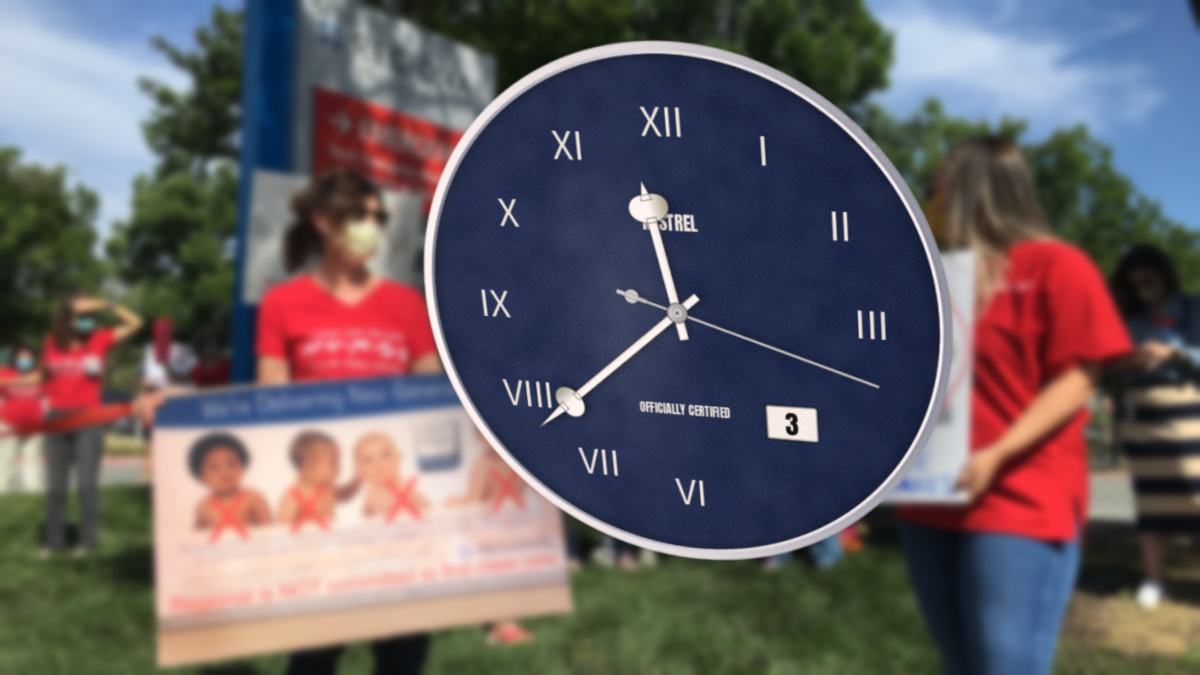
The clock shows 11.38.18
